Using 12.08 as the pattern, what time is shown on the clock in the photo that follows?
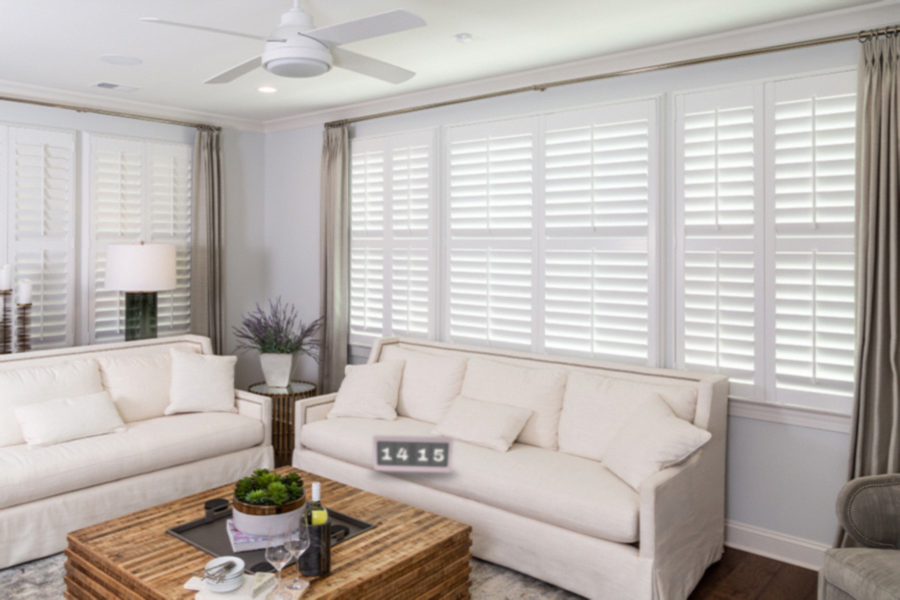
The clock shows 14.15
